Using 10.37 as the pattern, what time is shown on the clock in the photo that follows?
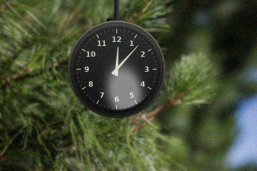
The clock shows 12.07
